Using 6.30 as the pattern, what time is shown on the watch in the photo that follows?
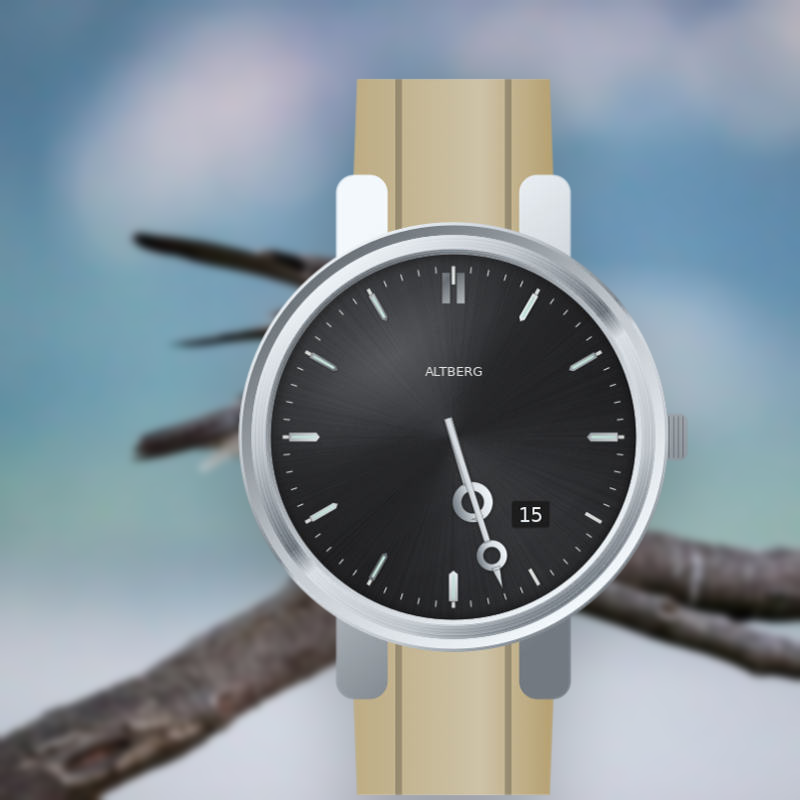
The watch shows 5.27
